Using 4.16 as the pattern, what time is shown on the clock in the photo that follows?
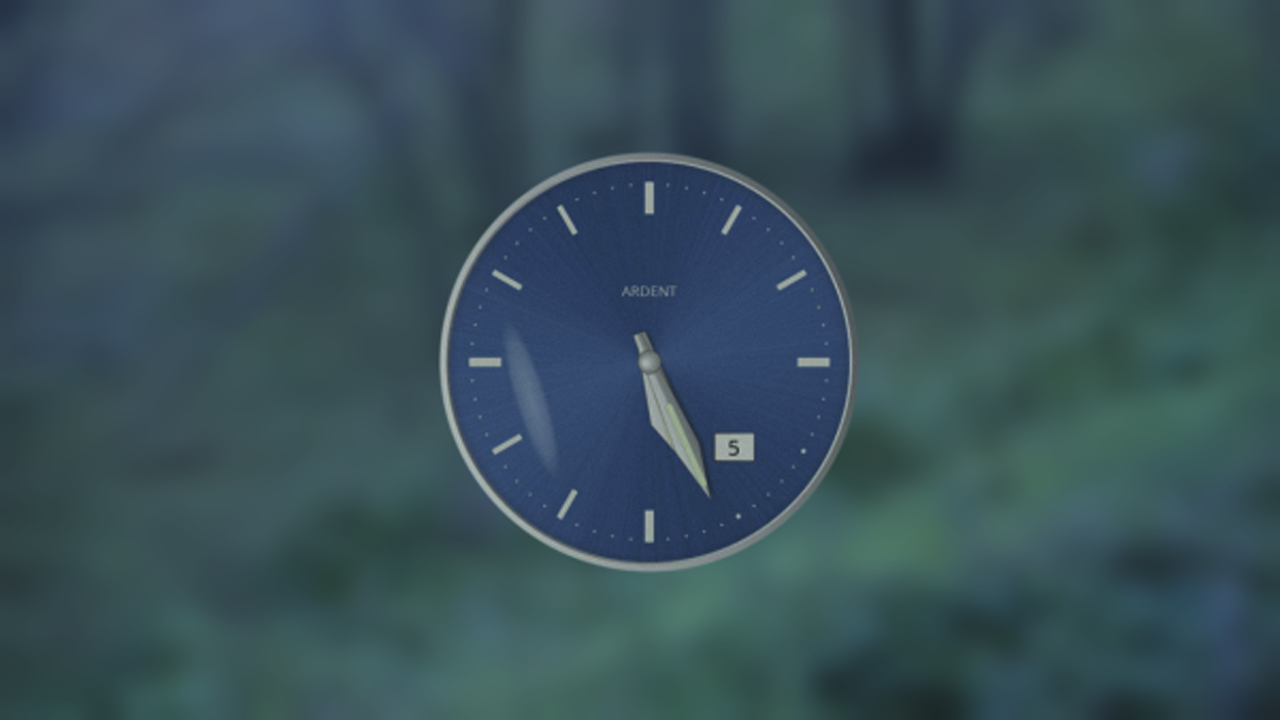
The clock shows 5.26
